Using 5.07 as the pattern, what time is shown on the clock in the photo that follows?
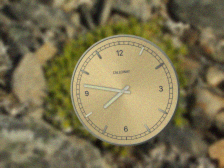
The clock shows 7.47
